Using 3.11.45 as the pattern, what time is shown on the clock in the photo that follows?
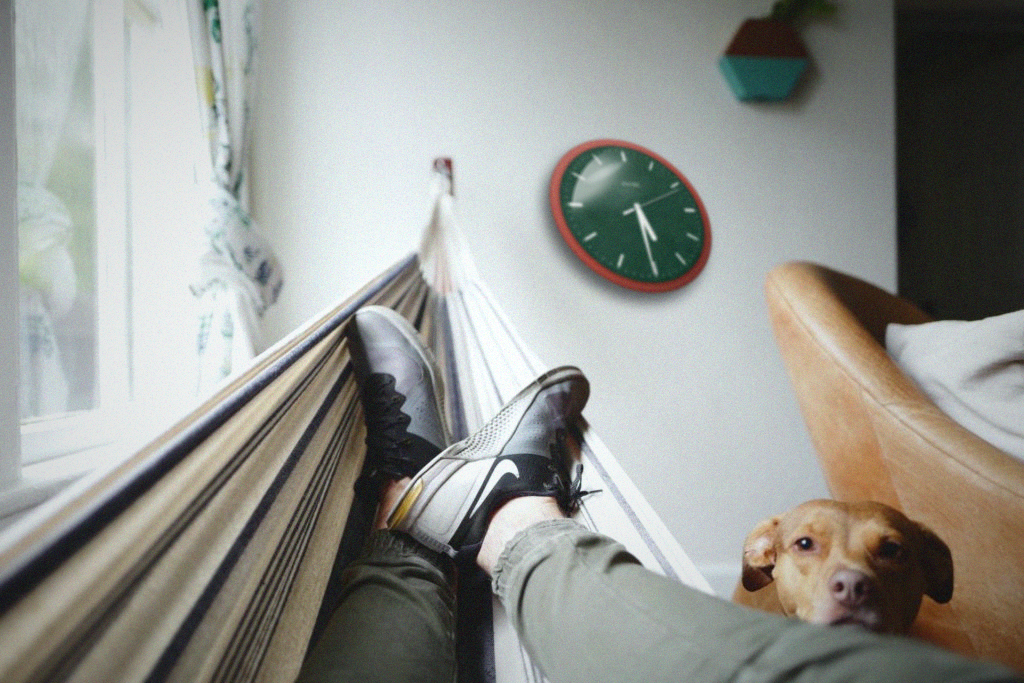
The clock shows 5.30.11
